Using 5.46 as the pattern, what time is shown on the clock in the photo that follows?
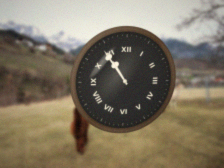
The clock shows 10.54
